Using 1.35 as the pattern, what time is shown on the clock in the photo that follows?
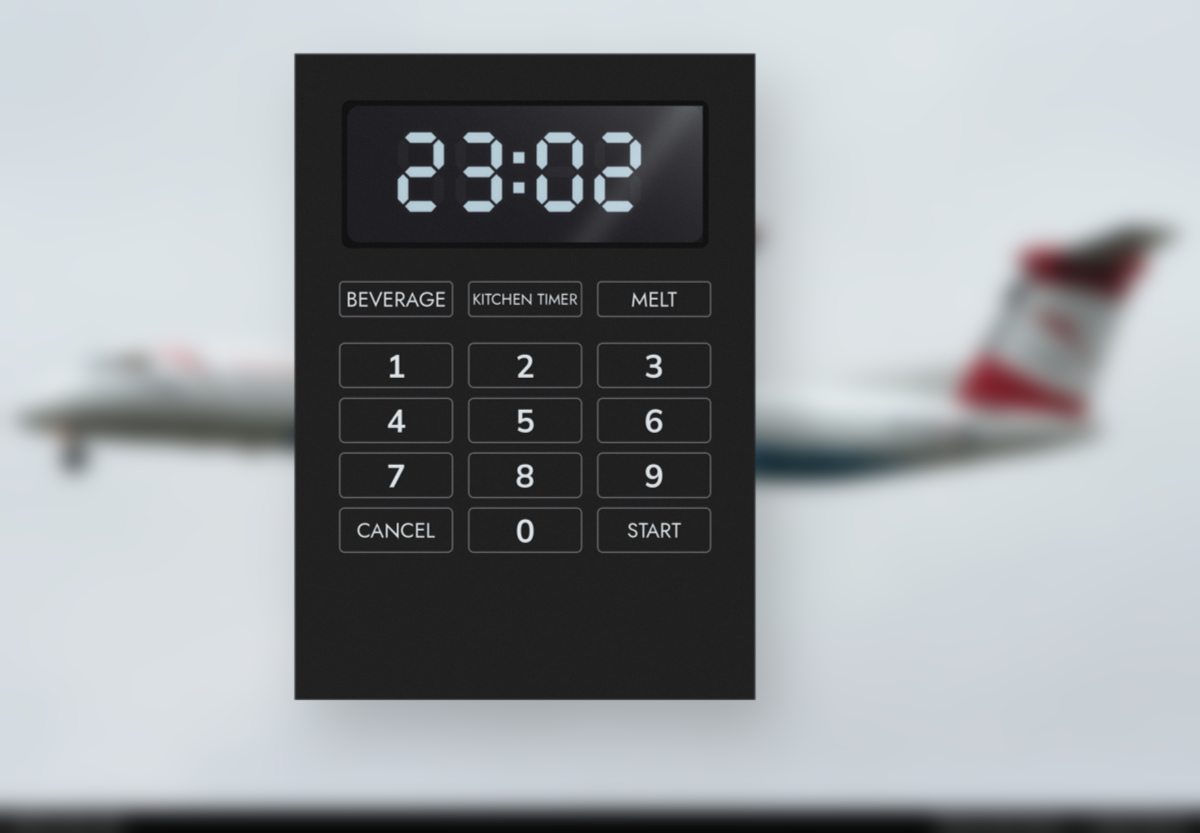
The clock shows 23.02
